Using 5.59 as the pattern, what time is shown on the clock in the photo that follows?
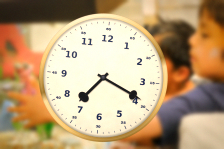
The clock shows 7.19
